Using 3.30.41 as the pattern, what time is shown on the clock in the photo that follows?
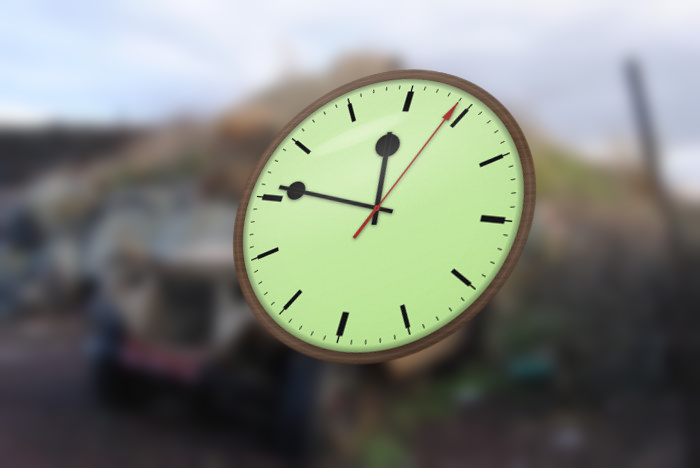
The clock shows 11.46.04
